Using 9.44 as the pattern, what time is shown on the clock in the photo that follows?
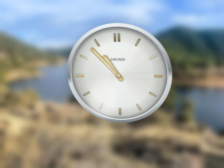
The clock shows 10.53
